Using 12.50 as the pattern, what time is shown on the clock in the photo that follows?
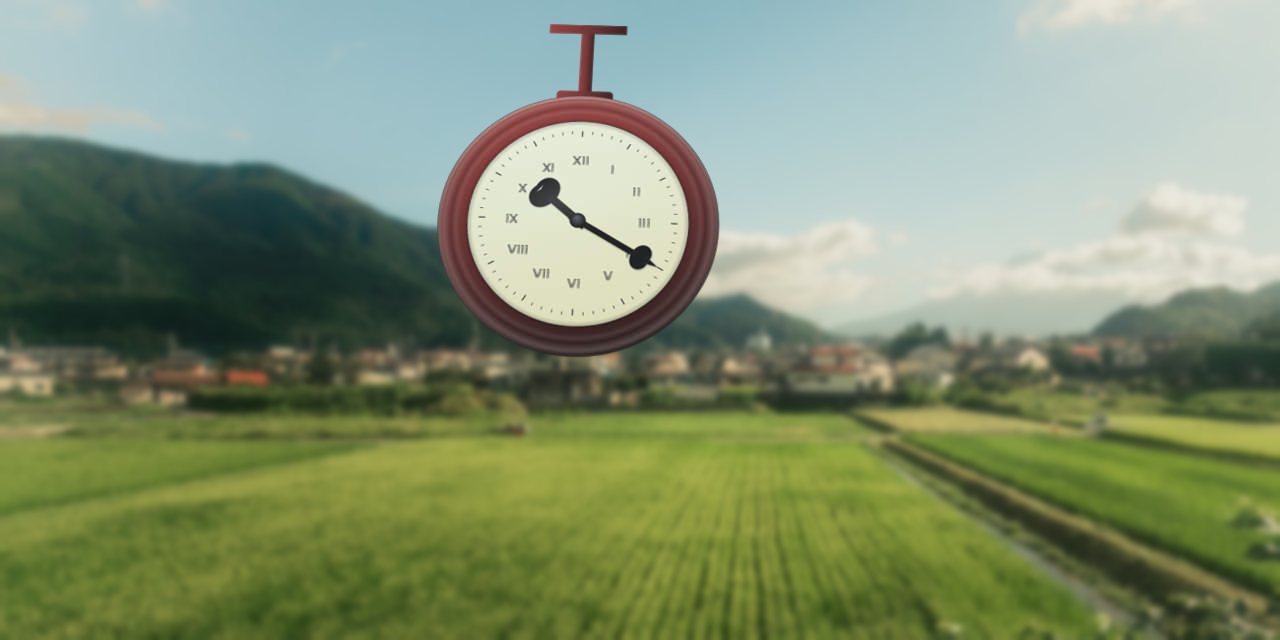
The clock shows 10.20
